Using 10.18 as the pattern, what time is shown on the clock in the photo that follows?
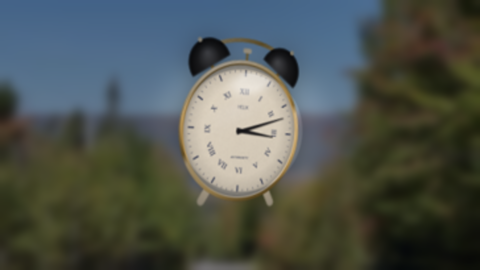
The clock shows 3.12
